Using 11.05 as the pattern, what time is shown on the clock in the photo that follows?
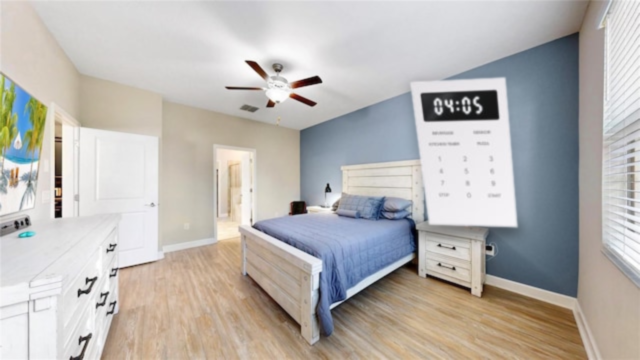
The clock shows 4.05
